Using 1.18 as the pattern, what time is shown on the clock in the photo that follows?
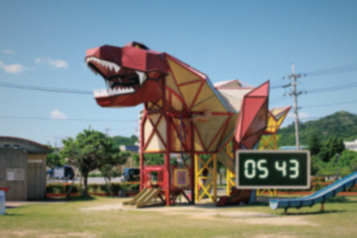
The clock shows 5.43
